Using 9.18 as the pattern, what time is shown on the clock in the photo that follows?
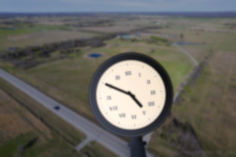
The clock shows 4.50
